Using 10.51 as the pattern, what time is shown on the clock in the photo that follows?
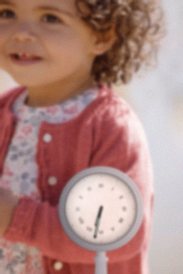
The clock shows 6.32
